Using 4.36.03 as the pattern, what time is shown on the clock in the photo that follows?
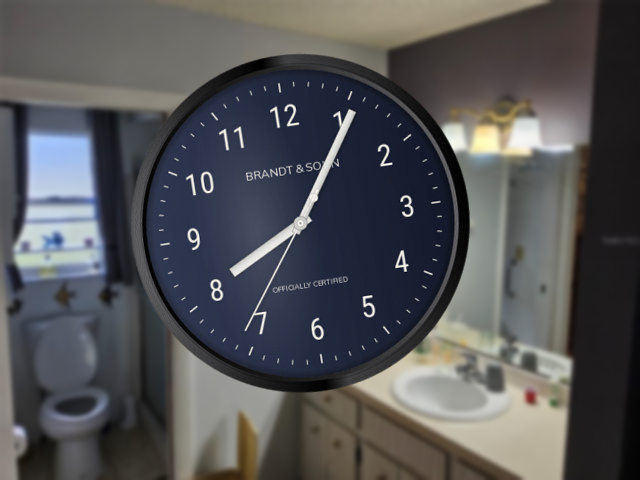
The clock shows 8.05.36
